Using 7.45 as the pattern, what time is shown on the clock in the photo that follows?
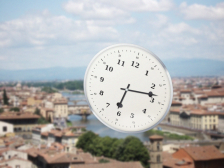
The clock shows 6.13
